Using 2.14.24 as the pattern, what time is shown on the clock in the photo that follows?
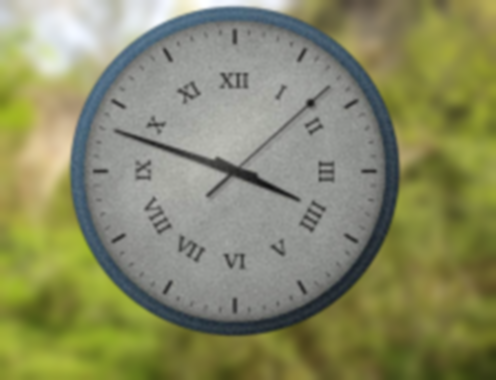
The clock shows 3.48.08
